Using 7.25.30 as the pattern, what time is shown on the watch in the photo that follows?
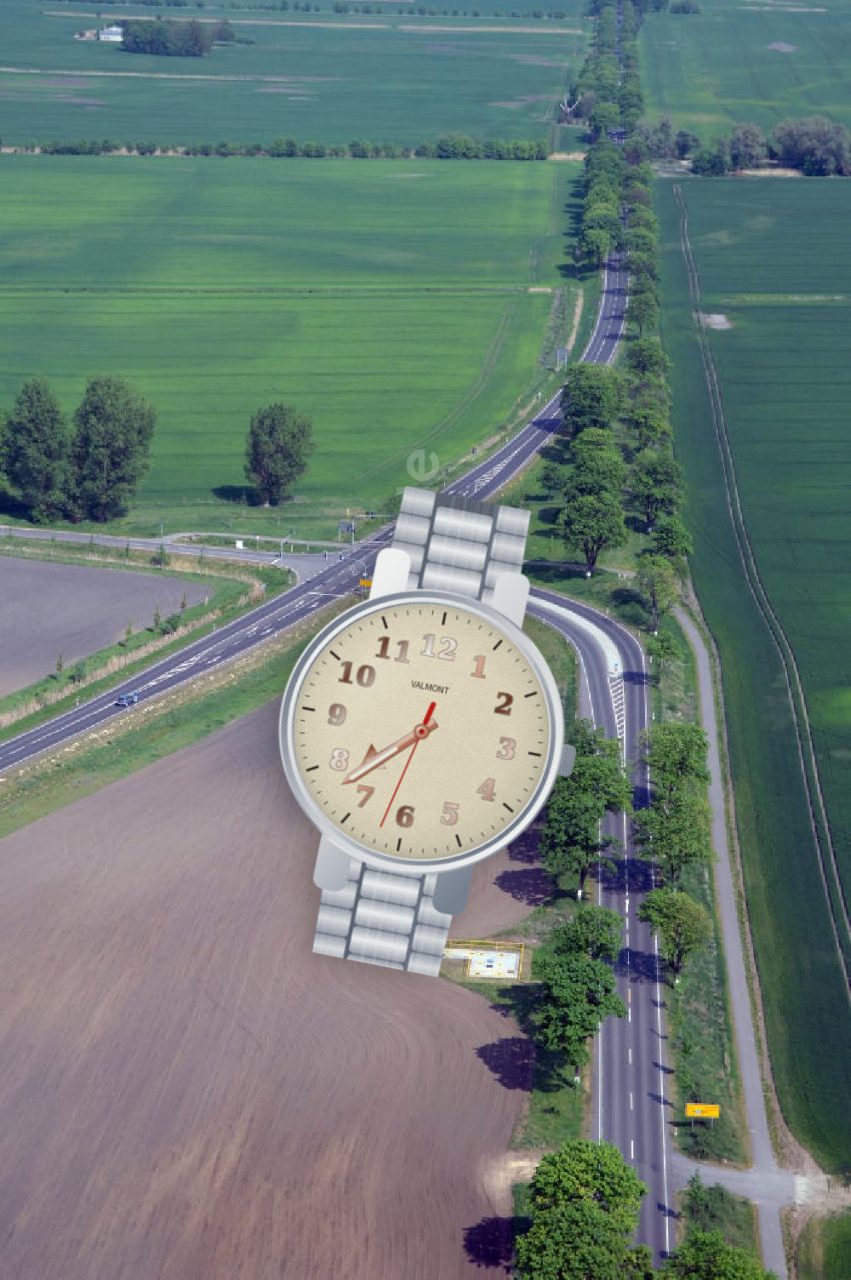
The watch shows 7.37.32
